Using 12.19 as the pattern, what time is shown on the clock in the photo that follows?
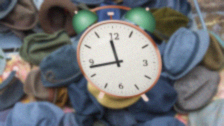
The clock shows 11.43
